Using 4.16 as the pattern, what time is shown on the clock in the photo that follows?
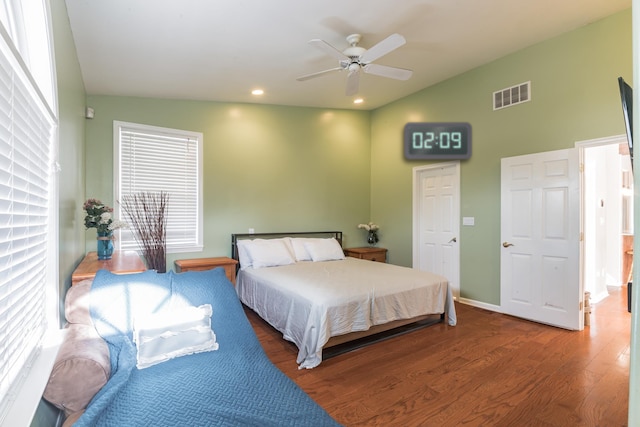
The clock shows 2.09
